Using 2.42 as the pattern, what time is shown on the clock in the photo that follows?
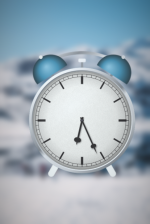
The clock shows 6.26
